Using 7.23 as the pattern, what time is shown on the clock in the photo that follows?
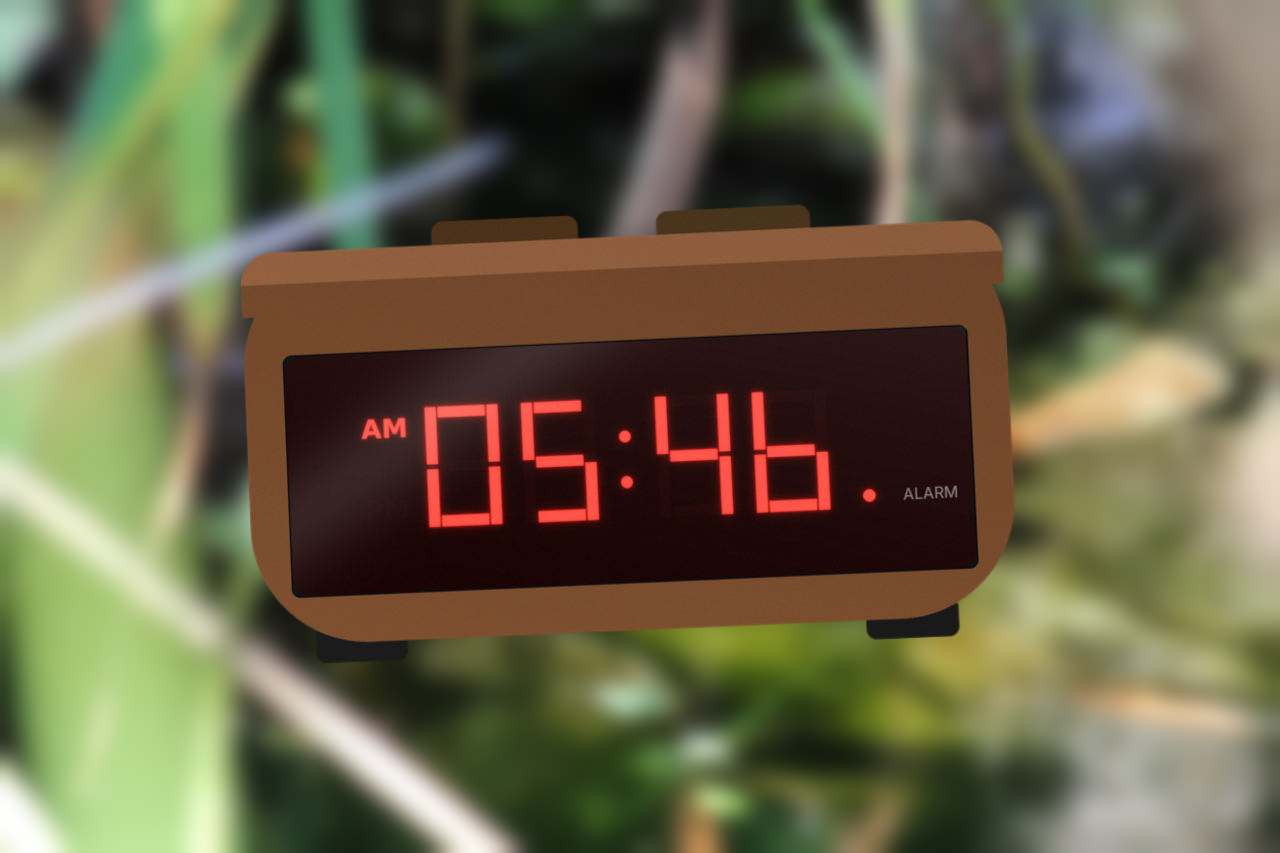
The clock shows 5.46
